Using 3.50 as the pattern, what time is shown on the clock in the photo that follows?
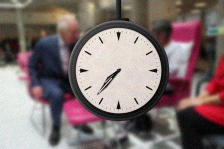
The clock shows 7.37
